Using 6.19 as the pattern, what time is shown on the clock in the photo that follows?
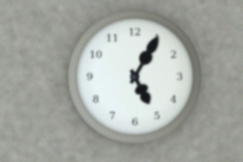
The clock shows 5.05
